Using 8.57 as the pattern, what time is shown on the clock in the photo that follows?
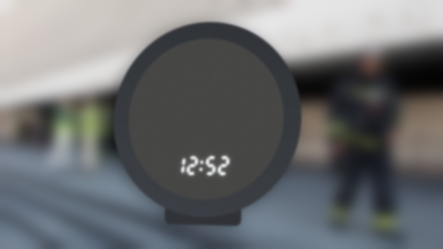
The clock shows 12.52
